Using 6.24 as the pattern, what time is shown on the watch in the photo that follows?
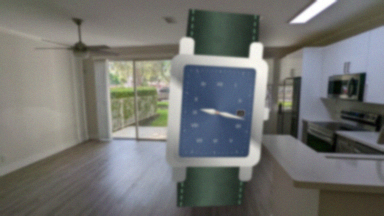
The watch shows 9.17
